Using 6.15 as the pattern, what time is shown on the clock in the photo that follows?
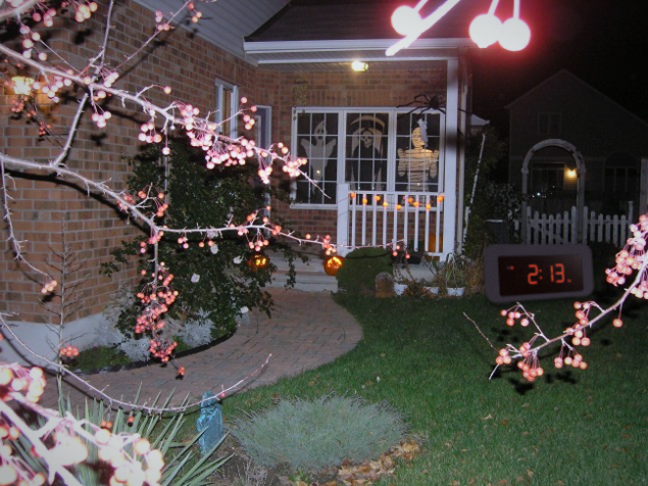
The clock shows 2.13
